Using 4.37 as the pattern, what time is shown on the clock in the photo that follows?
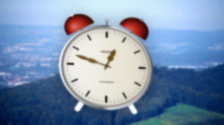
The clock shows 12.48
